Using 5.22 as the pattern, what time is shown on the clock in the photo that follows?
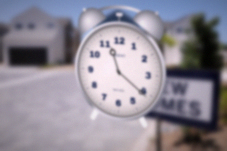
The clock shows 11.21
